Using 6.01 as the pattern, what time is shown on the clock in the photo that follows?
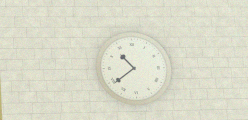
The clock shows 10.39
